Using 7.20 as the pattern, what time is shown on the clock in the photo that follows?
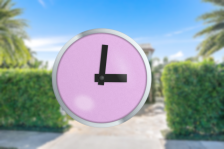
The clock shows 3.01
